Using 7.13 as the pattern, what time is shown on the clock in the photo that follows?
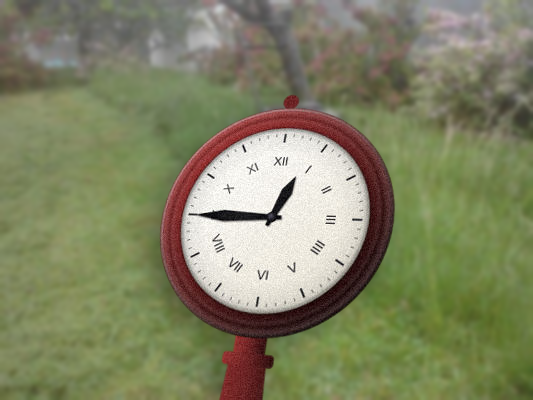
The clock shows 12.45
